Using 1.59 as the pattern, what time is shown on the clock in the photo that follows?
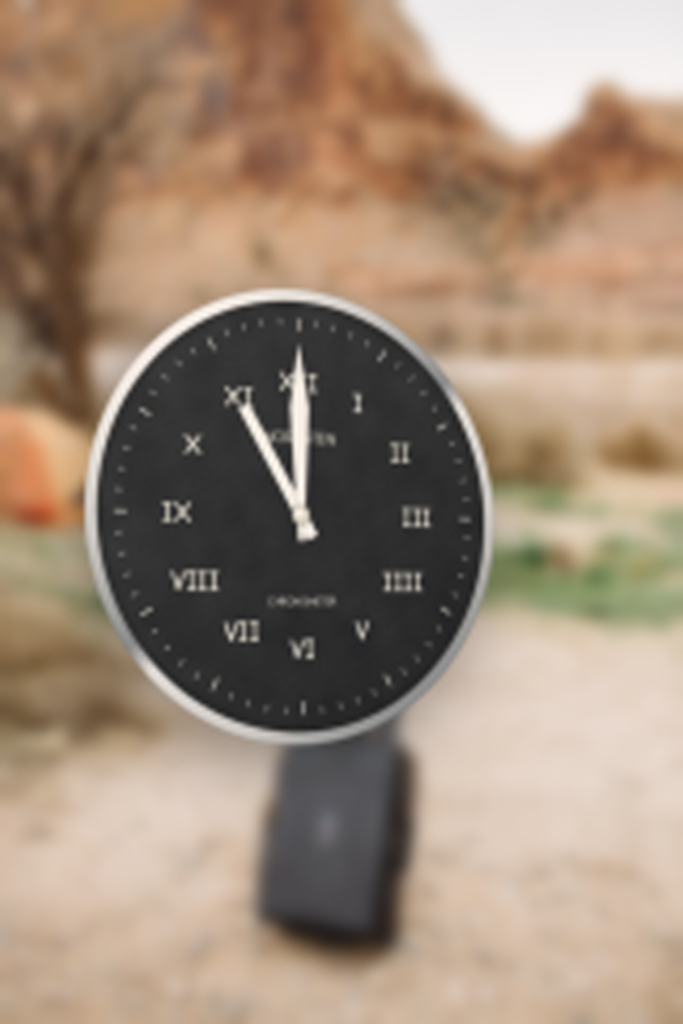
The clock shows 11.00
